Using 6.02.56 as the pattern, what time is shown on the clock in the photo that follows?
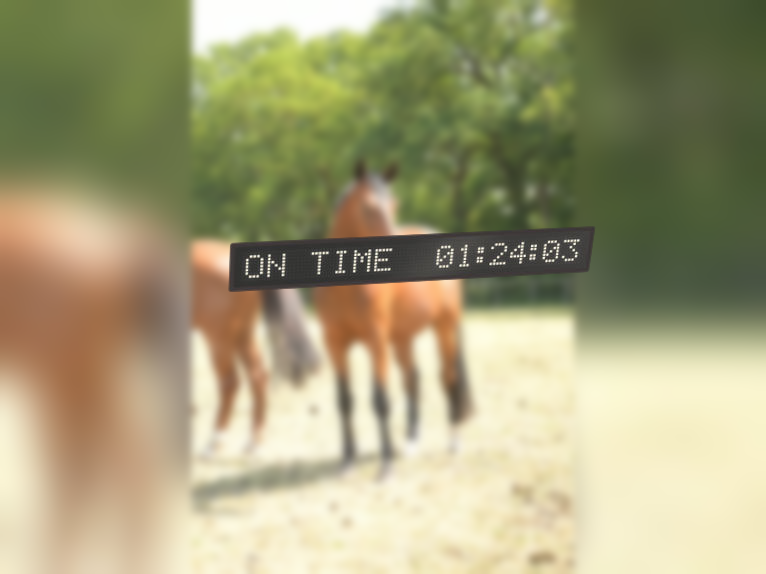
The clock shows 1.24.03
